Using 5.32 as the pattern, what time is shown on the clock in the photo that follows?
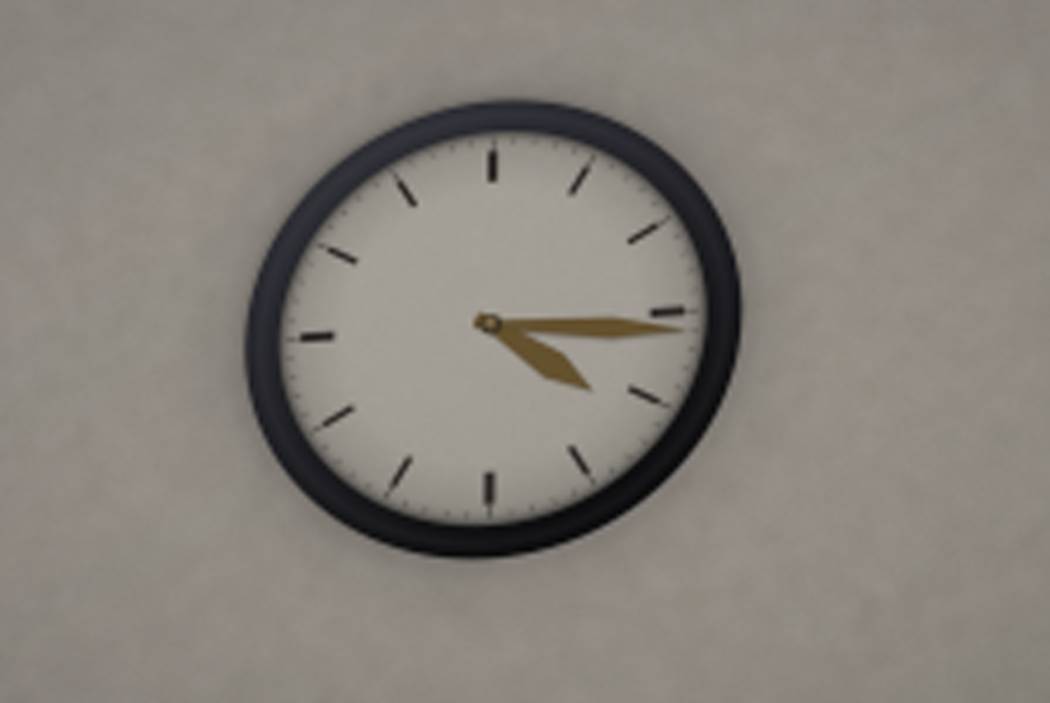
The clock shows 4.16
